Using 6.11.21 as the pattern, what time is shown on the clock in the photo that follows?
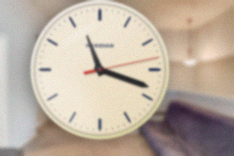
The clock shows 11.18.13
